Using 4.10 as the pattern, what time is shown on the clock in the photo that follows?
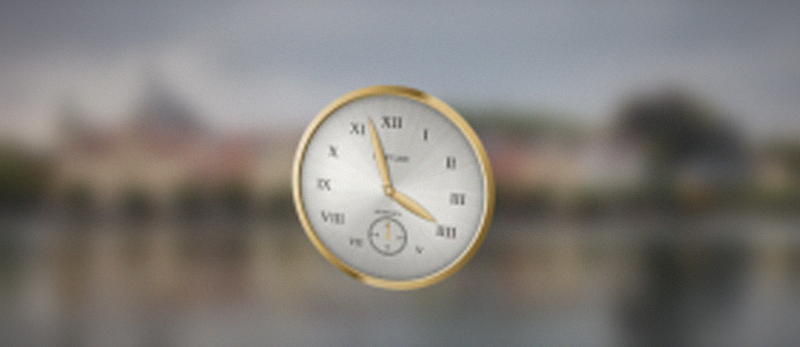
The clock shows 3.57
